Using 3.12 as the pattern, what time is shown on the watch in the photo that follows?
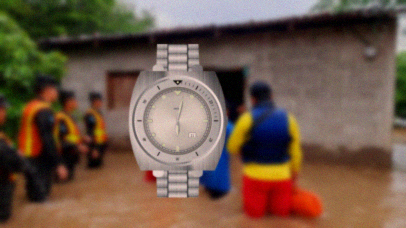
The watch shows 6.02
